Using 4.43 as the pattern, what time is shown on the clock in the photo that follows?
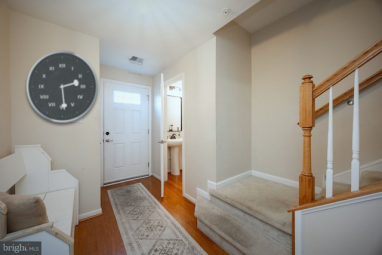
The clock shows 2.29
